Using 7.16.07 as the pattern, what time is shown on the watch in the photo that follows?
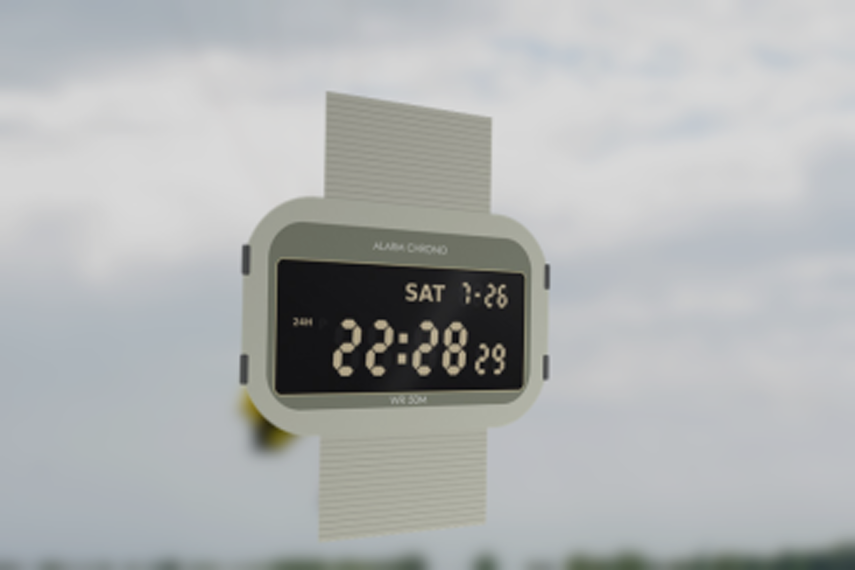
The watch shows 22.28.29
